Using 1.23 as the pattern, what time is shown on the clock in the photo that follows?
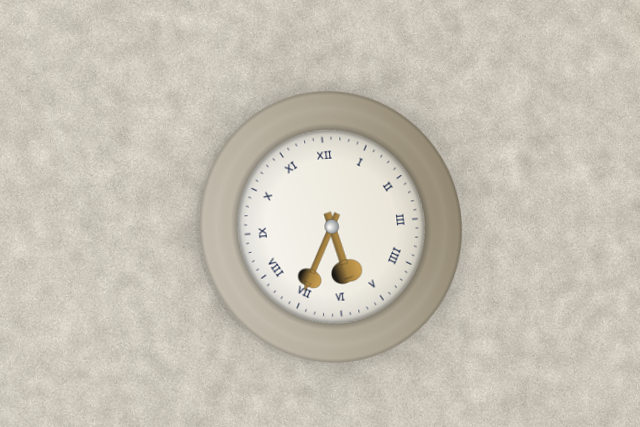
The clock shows 5.35
